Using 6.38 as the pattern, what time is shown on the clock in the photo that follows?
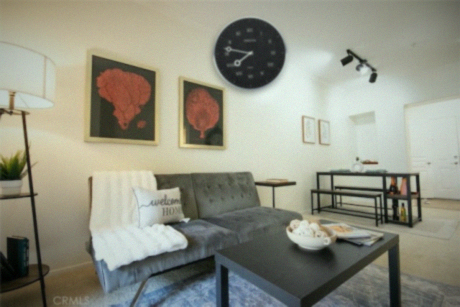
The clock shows 7.47
